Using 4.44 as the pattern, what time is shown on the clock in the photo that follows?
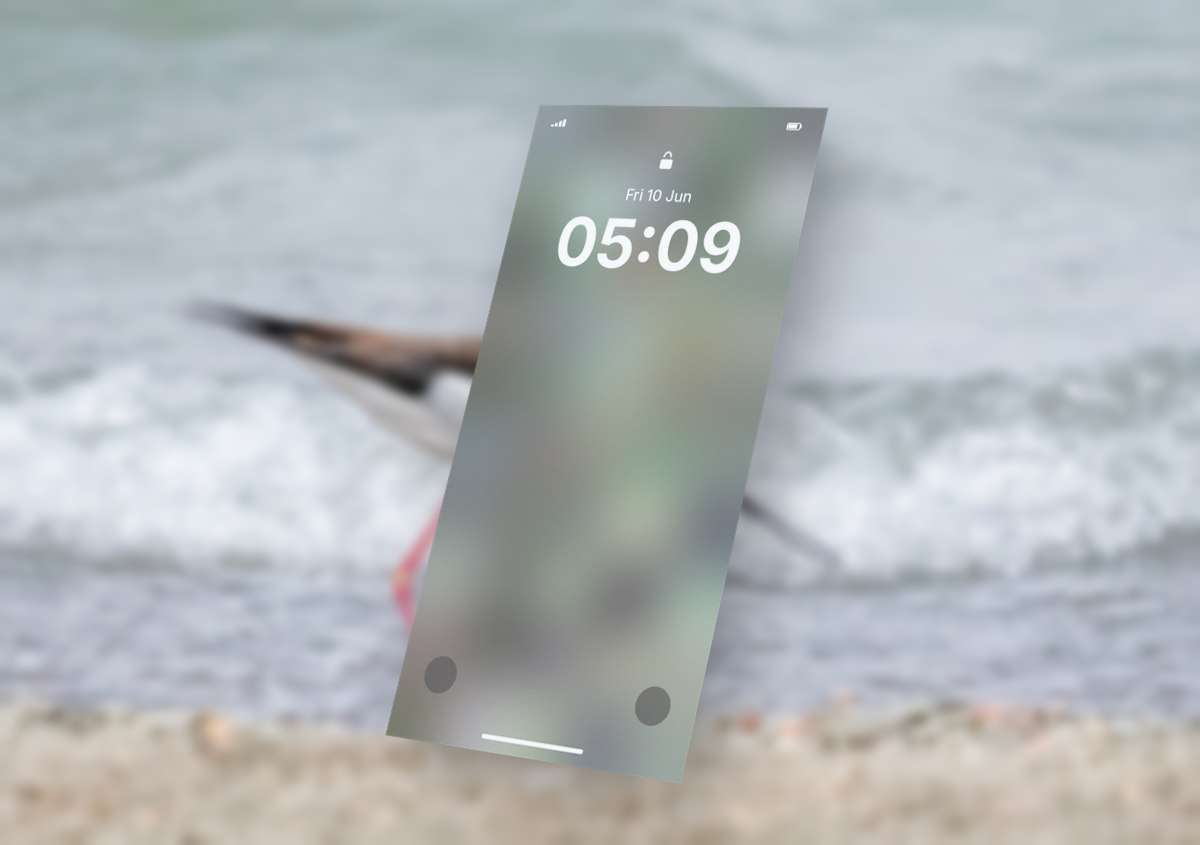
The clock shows 5.09
